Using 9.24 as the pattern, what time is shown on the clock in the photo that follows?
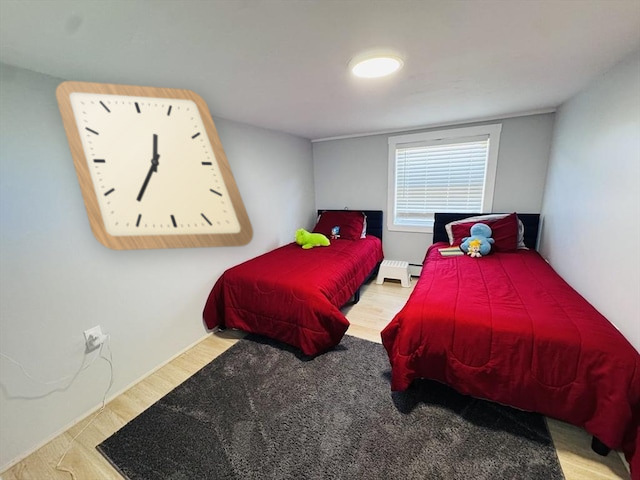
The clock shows 12.36
